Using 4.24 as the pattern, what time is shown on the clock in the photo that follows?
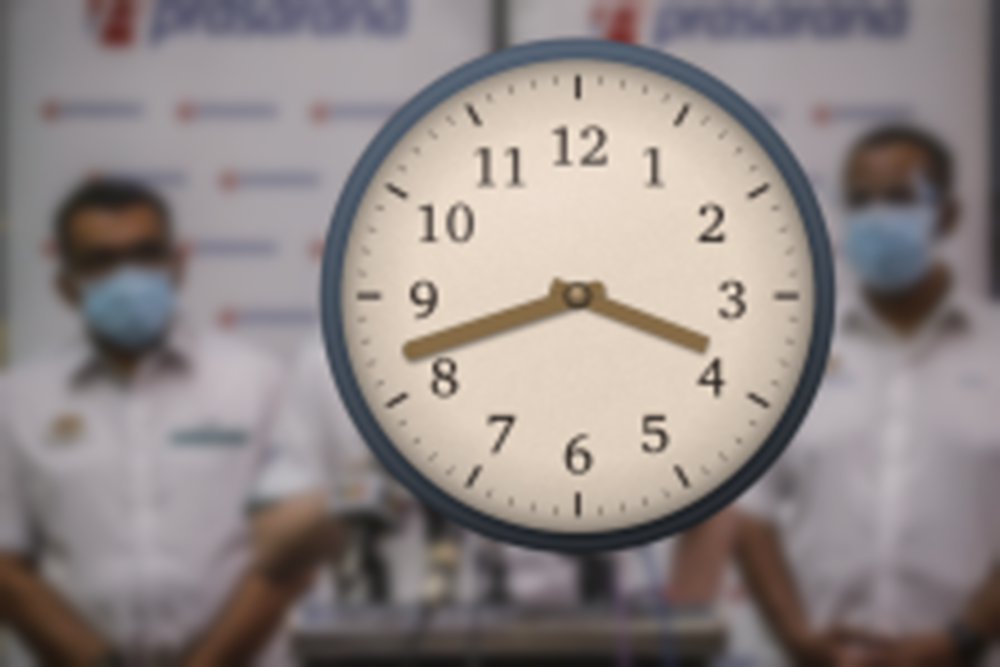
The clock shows 3.42
